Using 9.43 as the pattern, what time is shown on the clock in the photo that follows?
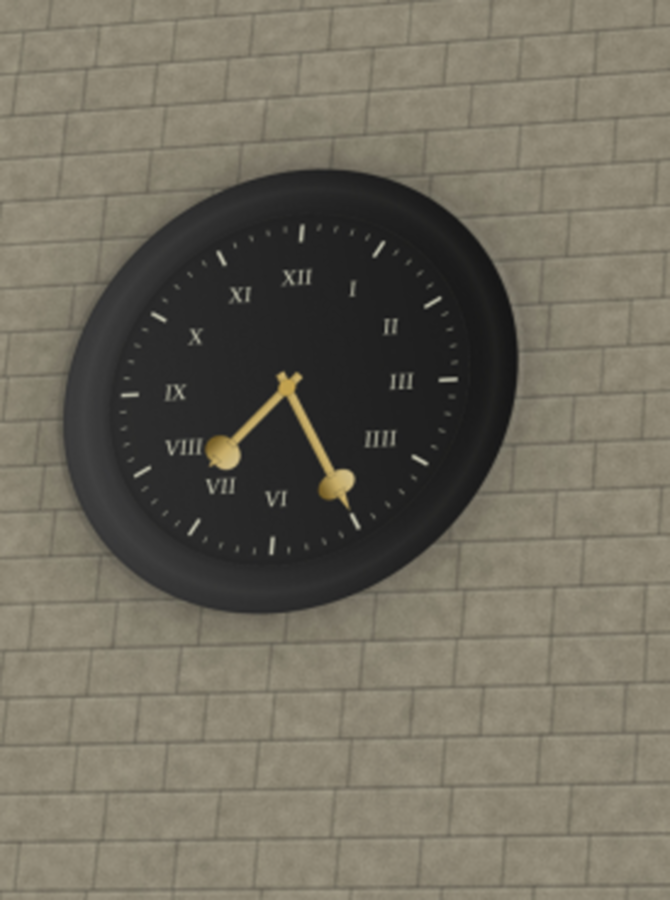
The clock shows 7.25
